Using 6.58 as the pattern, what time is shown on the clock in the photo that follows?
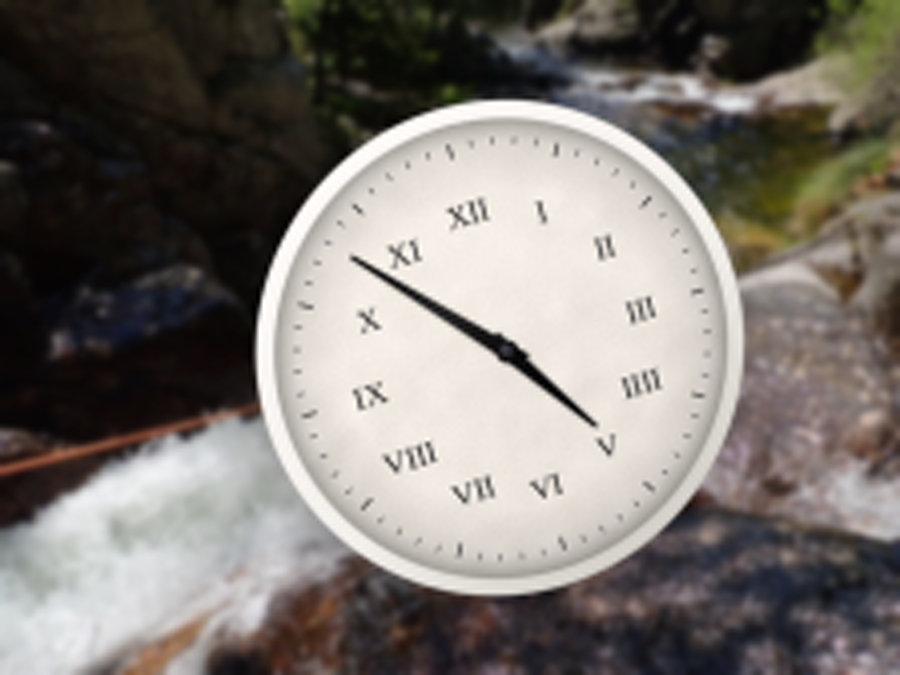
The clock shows 4.53
